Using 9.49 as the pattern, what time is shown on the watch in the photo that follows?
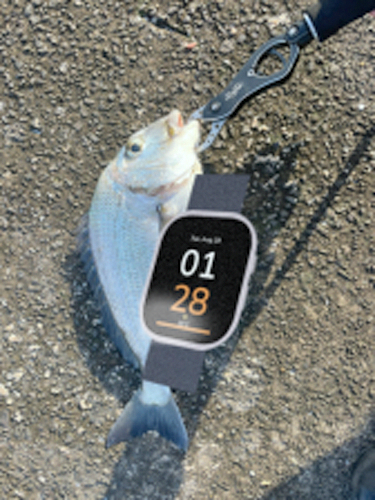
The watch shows 1.28
